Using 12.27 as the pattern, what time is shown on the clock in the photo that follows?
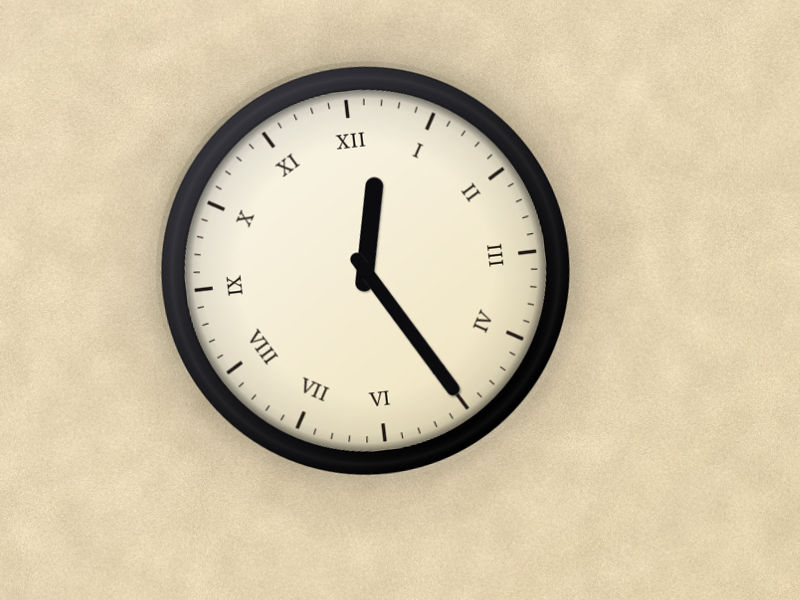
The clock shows 12.25
